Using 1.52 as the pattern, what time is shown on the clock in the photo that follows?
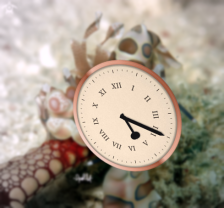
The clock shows 5.20
